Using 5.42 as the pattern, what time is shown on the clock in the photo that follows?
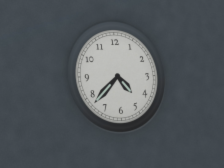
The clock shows 4.38
